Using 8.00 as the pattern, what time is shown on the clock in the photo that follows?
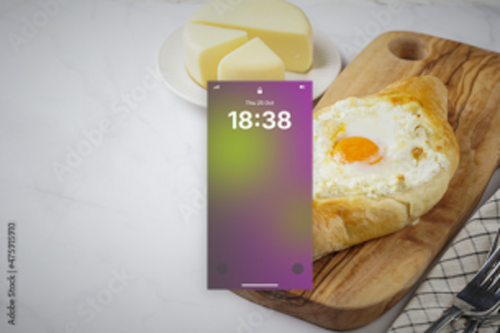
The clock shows 18.38
